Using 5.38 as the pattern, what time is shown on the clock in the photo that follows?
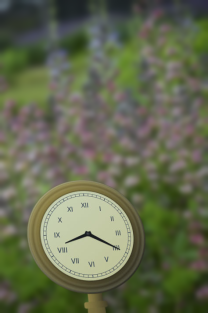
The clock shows 8.20
